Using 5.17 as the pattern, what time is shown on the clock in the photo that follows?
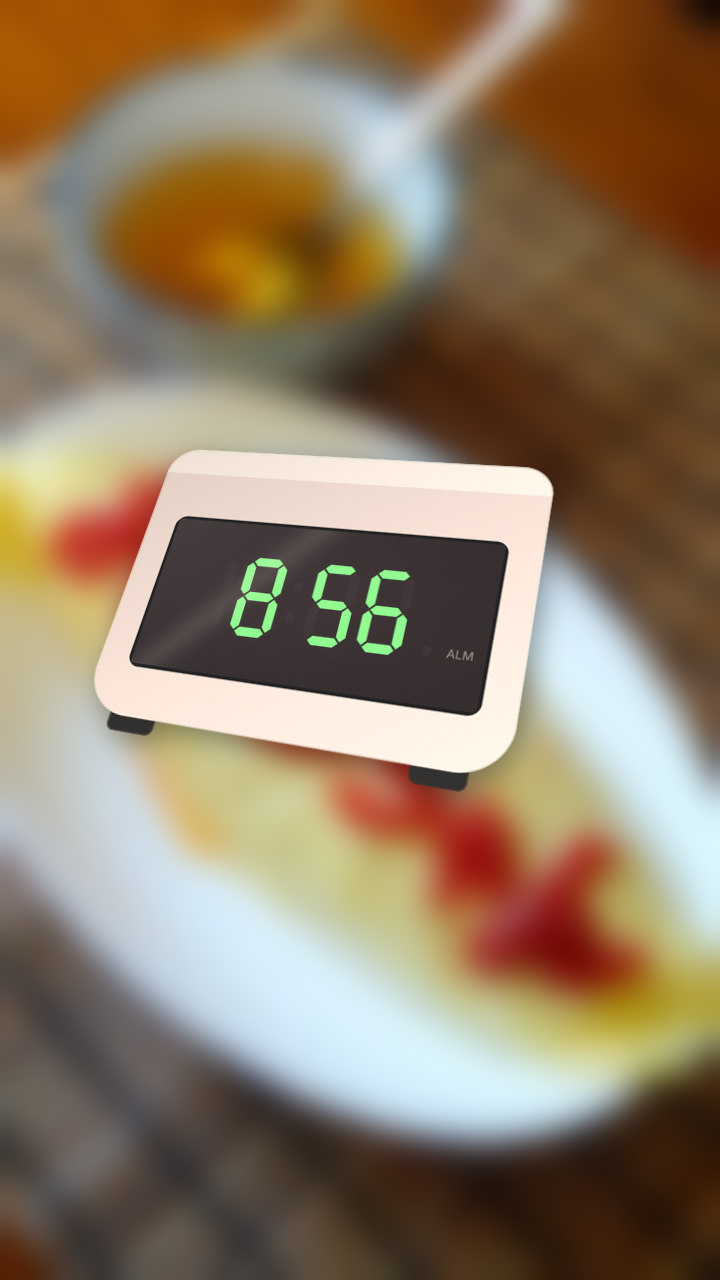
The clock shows 8.56
